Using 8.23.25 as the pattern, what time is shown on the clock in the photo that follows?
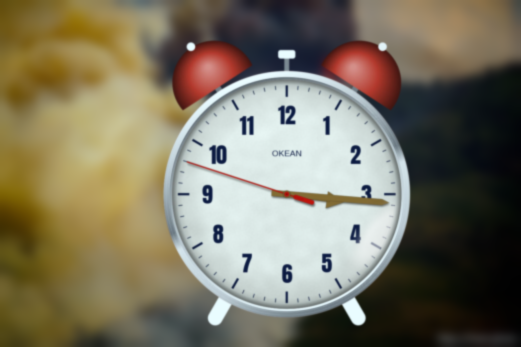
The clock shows 3.15.48
